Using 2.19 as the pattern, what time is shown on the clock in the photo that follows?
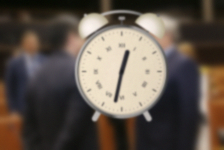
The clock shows 12.32
